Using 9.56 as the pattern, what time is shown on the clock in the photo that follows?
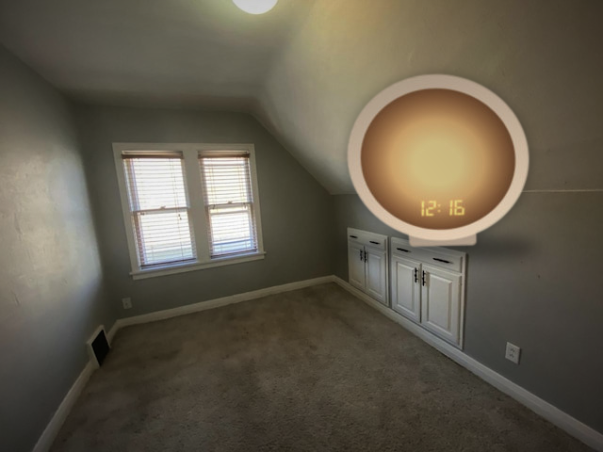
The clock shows 12.16
